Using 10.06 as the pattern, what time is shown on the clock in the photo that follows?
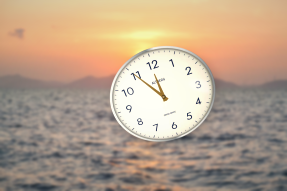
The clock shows 11.55
